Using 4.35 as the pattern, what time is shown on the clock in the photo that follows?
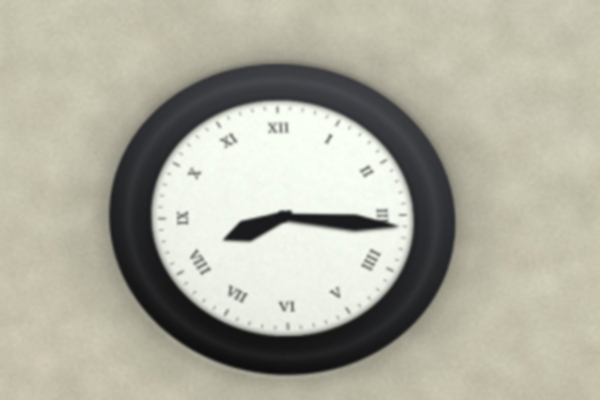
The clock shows 8.16
